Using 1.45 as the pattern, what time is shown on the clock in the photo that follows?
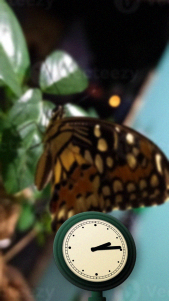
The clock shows 2.14
